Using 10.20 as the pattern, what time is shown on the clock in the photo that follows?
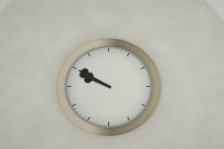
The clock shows 9.50
